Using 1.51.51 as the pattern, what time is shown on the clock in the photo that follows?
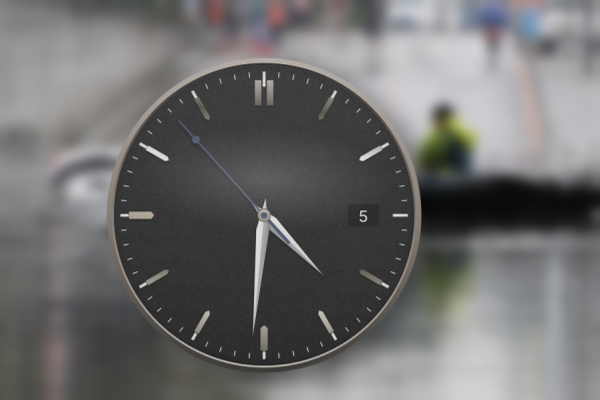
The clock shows 4.30.53
